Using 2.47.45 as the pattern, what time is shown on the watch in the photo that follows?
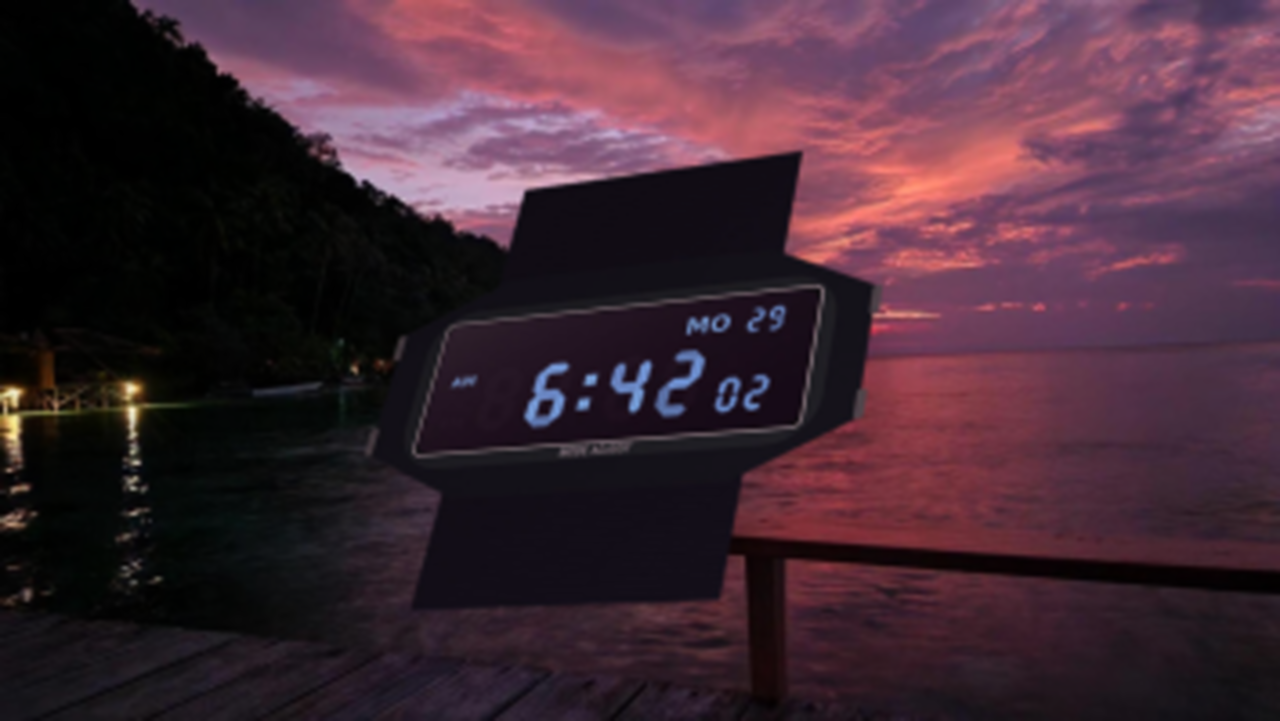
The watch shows 6.42.02
